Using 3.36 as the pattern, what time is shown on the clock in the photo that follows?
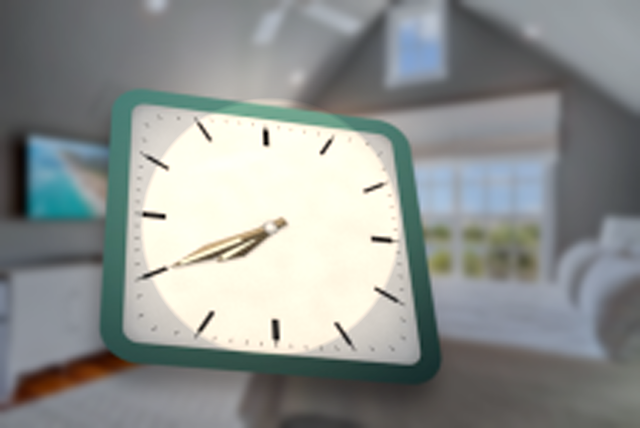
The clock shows 7.40
